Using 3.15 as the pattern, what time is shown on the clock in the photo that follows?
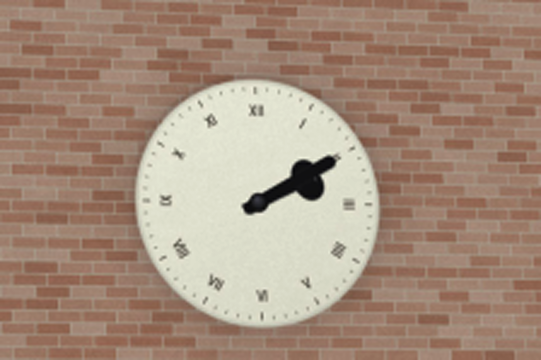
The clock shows 2.10
